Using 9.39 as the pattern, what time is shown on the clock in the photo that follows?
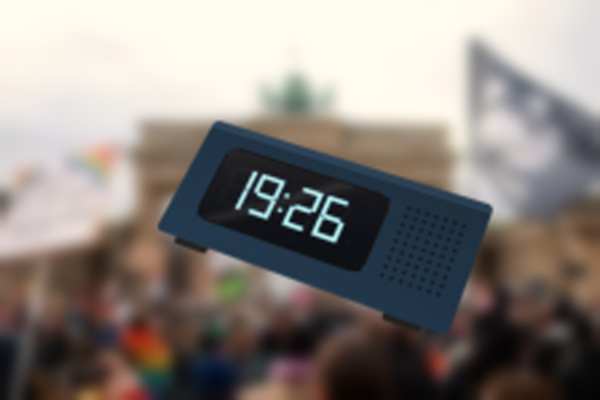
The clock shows 19.26
